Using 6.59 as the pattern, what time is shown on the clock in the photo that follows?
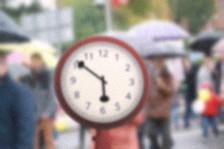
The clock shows 5.51
